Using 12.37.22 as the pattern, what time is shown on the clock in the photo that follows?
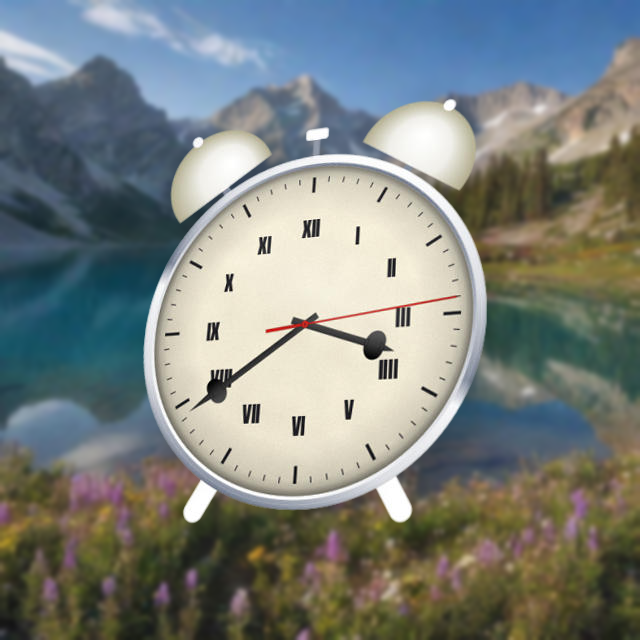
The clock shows 3.39.14
